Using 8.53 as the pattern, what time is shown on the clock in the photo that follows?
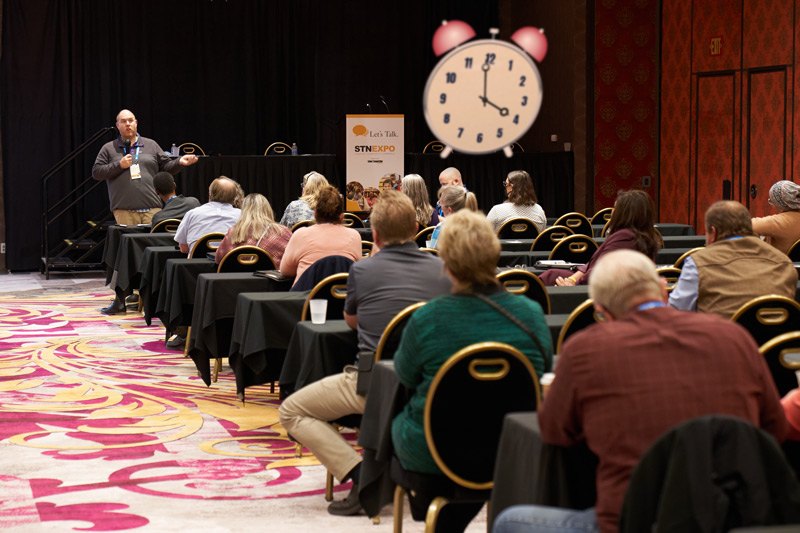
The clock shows 3.59
